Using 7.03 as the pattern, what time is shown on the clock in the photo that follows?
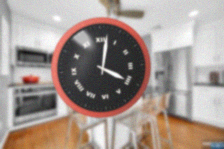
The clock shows 4.02
